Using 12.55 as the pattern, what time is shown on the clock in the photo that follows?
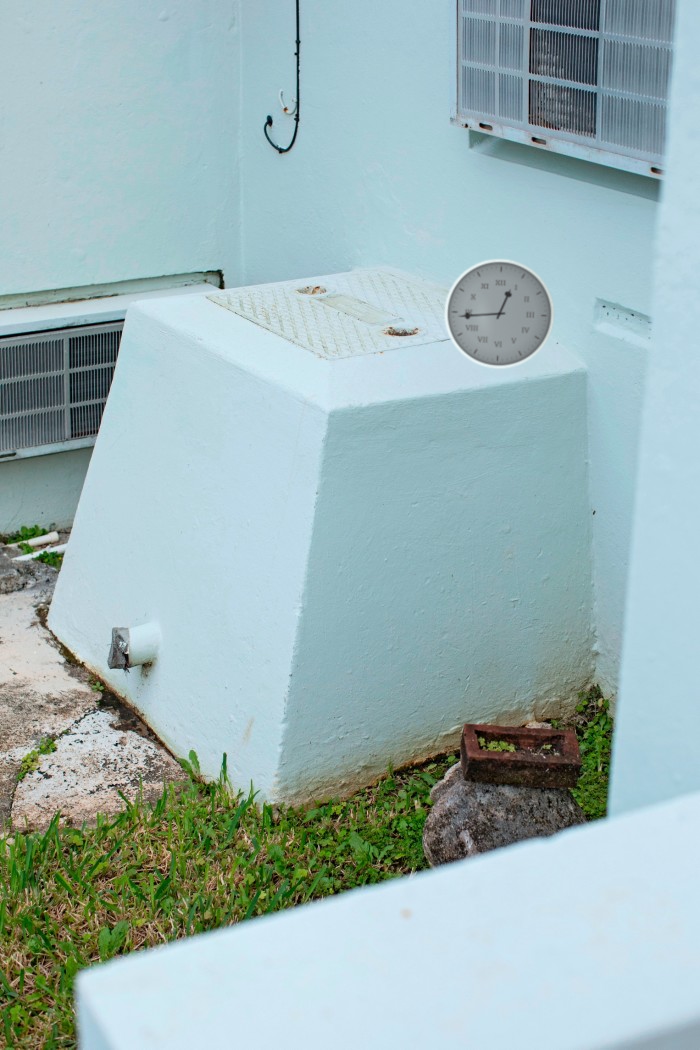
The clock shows 12.44
